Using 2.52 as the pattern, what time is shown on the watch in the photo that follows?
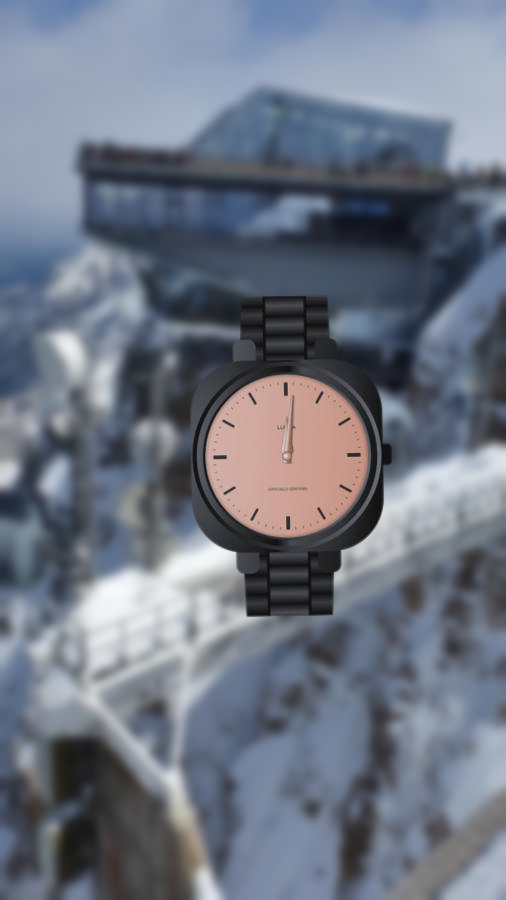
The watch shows 12.01
